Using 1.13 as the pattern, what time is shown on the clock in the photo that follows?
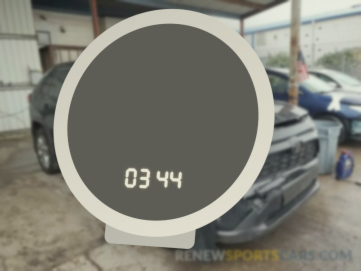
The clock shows 3.44
